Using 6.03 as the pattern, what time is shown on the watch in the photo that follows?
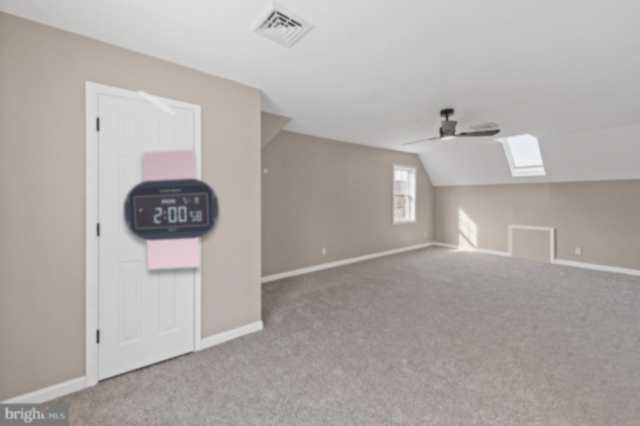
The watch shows 2.00
